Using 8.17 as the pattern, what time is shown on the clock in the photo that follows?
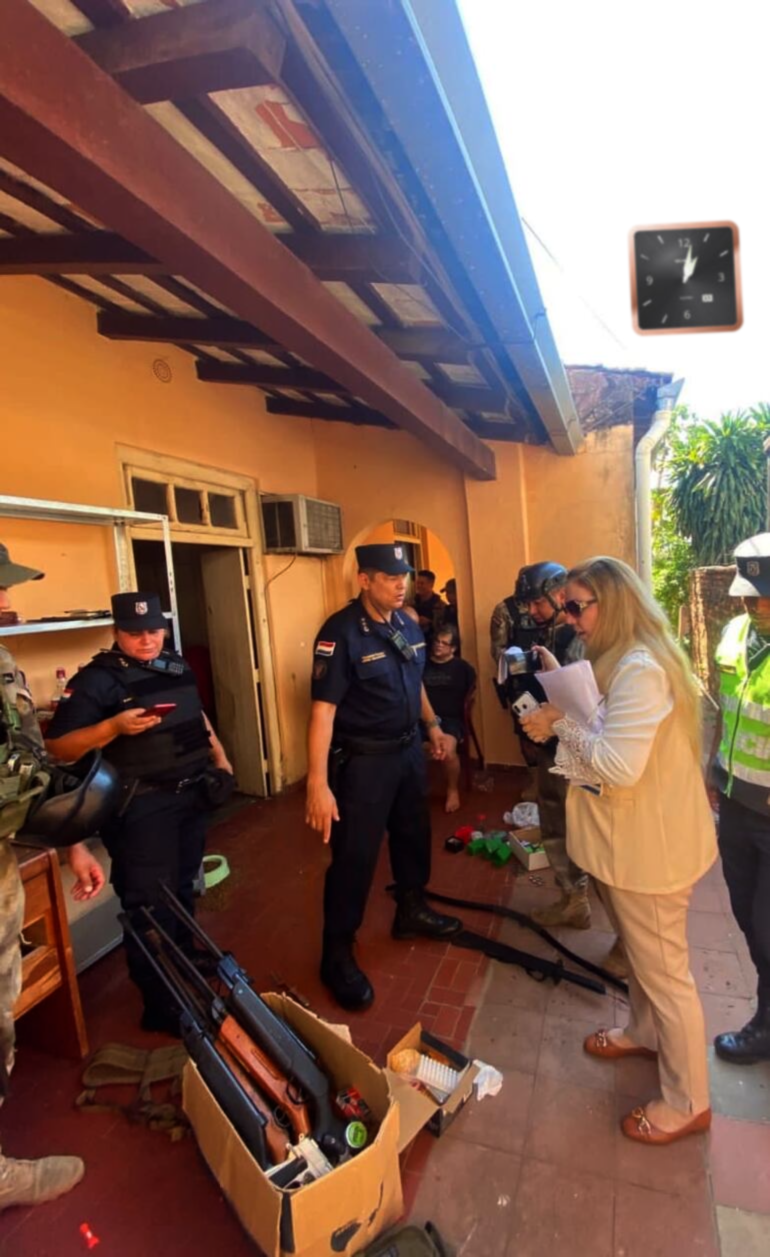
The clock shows 1.02
